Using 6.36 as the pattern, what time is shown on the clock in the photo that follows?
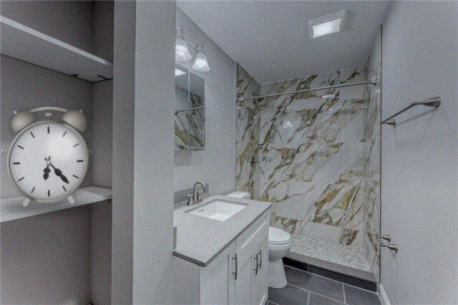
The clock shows 6.23
